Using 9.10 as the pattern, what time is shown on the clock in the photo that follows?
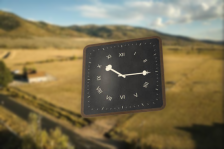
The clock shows 10.15
